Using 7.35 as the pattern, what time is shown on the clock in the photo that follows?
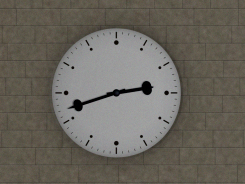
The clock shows 2.42
